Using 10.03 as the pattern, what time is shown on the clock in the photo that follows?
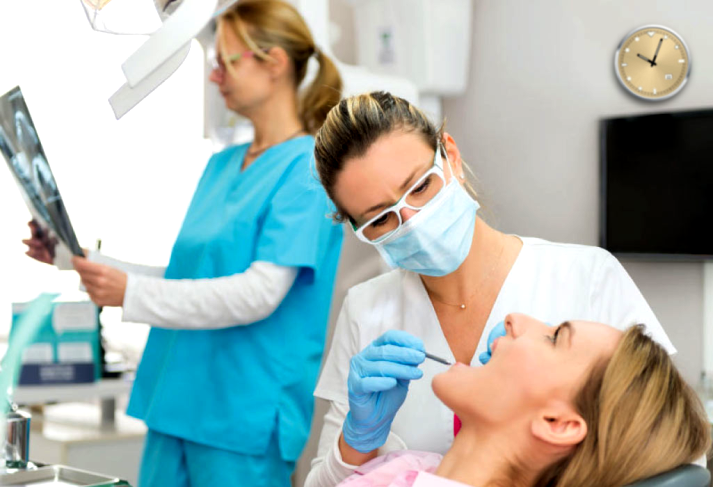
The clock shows 10.04
